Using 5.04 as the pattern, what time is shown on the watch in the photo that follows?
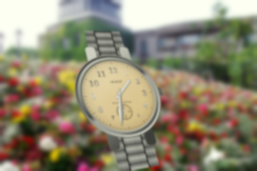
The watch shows 1.32
